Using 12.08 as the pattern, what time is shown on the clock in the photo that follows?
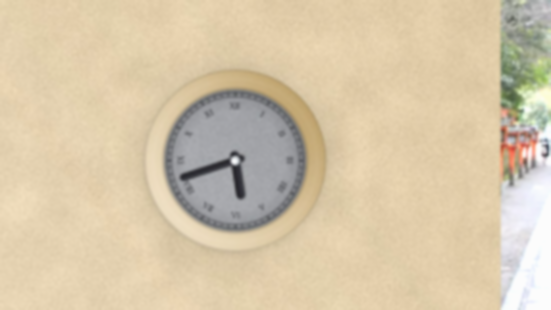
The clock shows 5.42
